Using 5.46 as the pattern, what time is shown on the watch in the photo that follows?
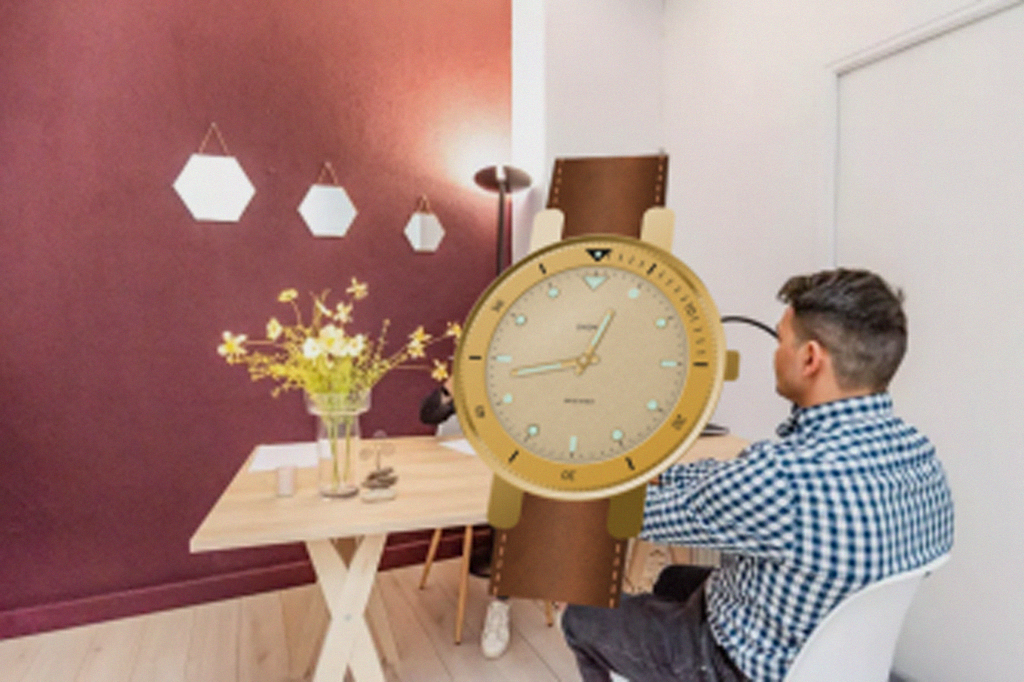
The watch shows 12.43
